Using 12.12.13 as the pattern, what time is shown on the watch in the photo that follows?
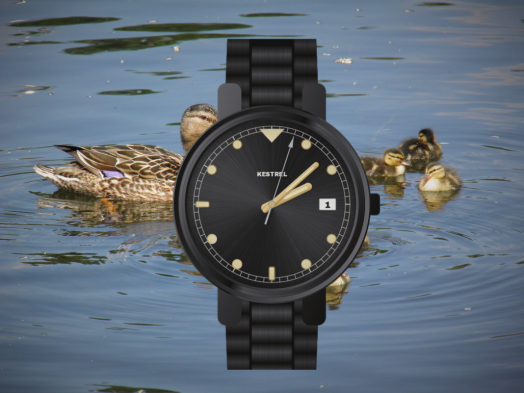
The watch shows 2.08.03
